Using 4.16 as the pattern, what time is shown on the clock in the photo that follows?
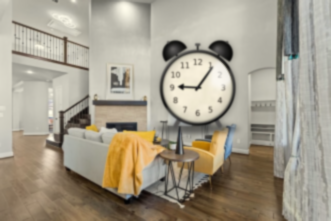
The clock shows 9.06
